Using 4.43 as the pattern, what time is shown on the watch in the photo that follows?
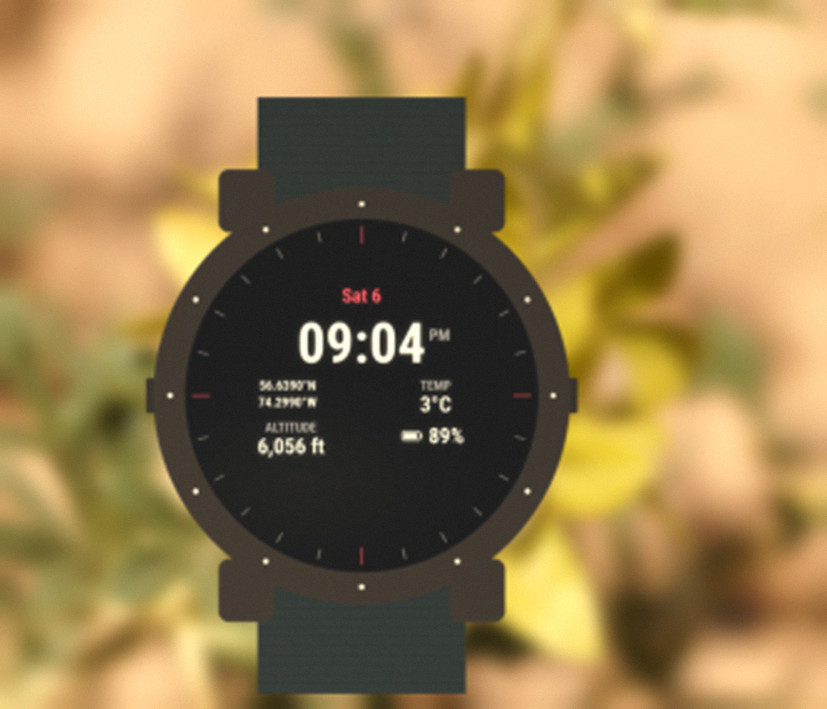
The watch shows 9.04
